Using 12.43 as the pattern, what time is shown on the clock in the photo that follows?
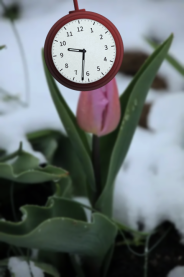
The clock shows 9.32
